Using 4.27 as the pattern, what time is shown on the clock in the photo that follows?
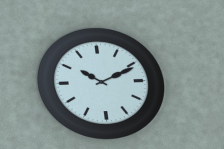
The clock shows 10.11
